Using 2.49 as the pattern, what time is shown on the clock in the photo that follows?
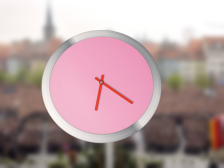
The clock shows 6.21
